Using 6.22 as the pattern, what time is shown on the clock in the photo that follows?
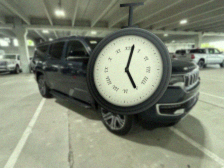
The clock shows 5.02
